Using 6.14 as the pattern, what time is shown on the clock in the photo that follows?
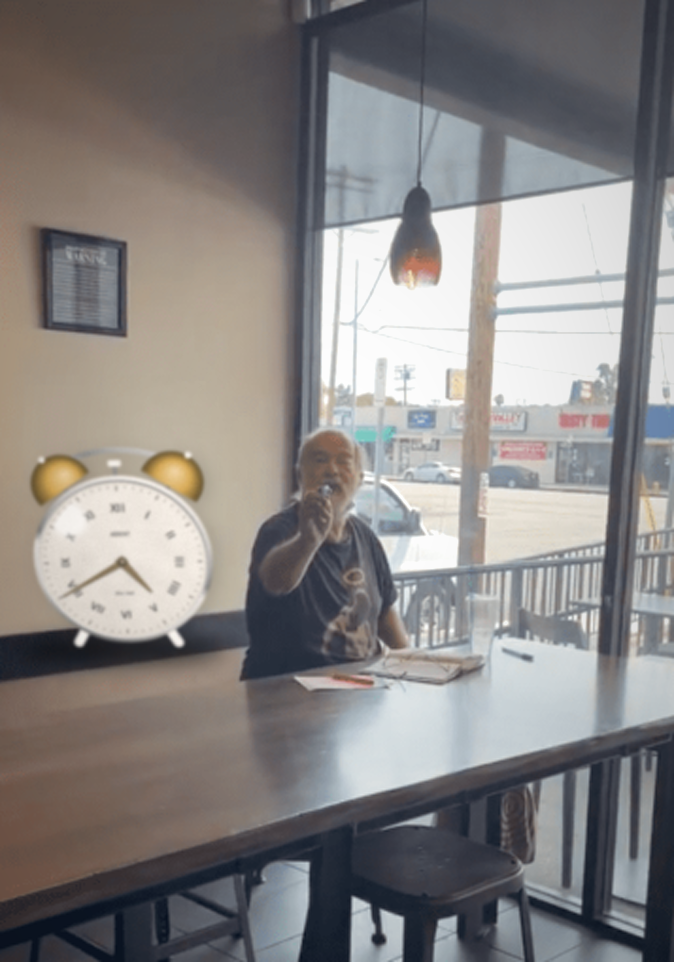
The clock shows 4.40
